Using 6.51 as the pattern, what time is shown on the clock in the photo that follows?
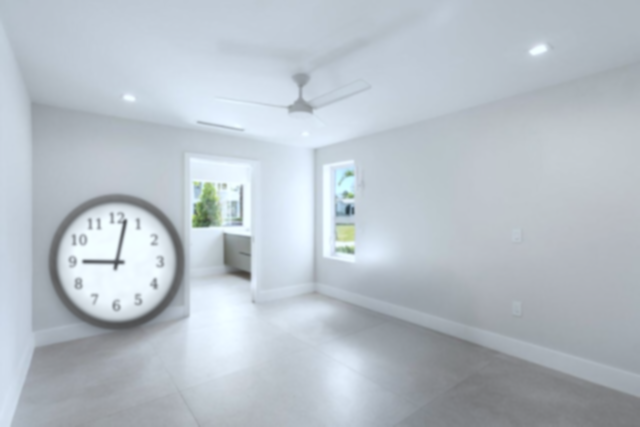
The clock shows 9.02
